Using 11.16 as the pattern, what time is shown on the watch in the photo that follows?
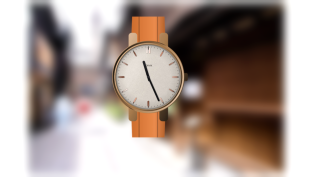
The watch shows 11.26
